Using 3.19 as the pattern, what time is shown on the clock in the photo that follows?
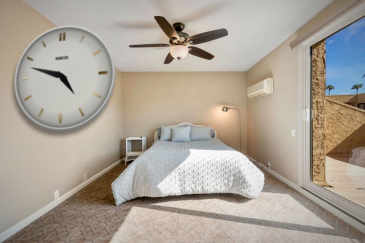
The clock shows 4.48
